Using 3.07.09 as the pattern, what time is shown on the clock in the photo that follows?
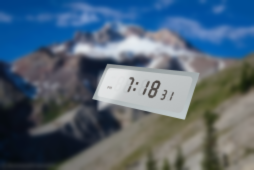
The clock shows 7.18.31
